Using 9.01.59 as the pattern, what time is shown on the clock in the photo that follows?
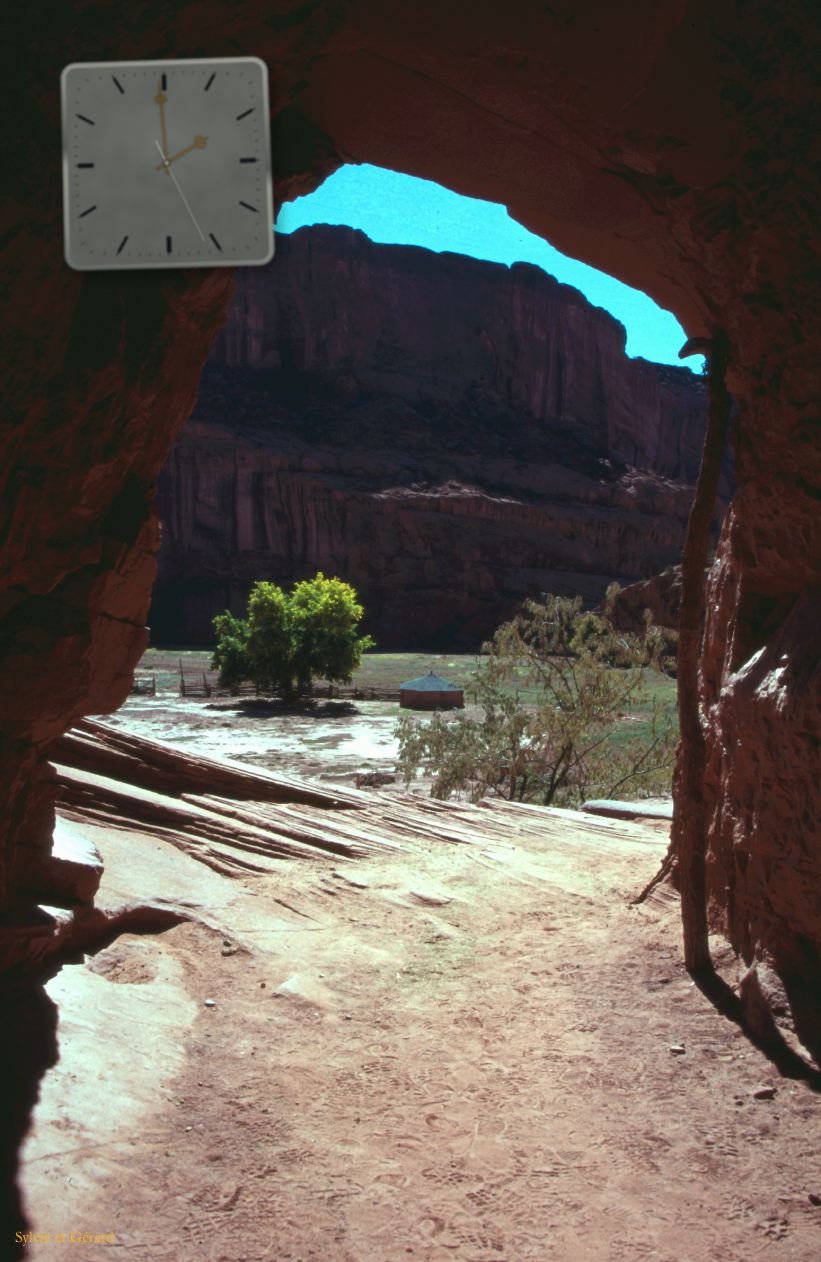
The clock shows 1.59.26
